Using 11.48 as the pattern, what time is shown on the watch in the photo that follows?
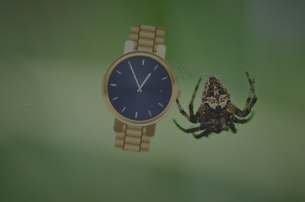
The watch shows 12.55
